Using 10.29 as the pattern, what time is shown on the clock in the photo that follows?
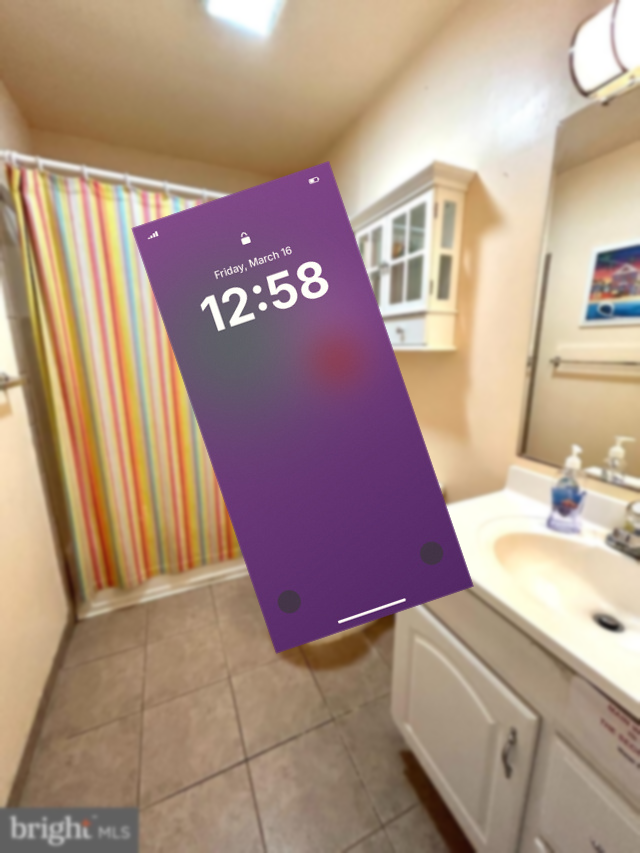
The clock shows 12.58
